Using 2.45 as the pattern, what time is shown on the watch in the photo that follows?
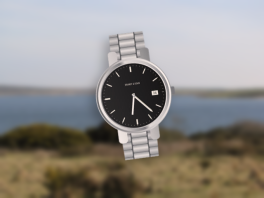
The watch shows 6.23
